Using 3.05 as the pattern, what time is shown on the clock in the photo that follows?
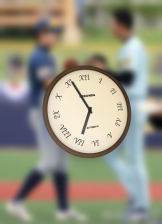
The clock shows 6.56
